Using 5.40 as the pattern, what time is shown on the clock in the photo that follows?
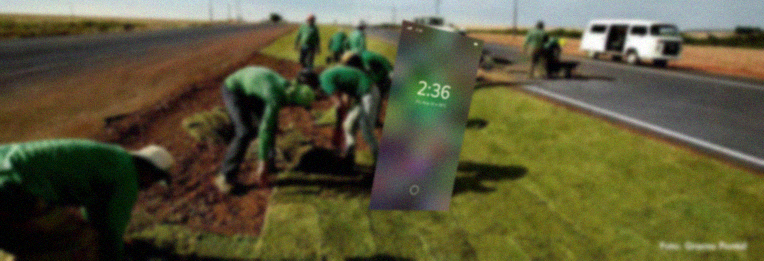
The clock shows 2.36
